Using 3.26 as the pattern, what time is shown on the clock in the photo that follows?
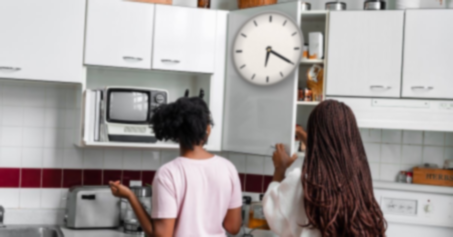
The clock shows 6.20
